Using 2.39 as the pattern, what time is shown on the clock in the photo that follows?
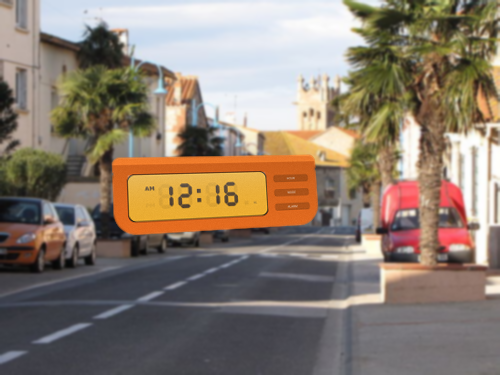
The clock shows 12.16
